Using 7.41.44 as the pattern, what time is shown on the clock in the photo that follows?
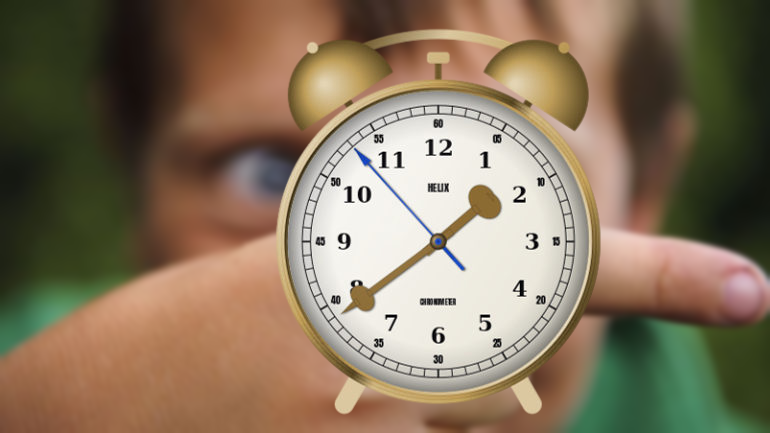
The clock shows 1.38.53
